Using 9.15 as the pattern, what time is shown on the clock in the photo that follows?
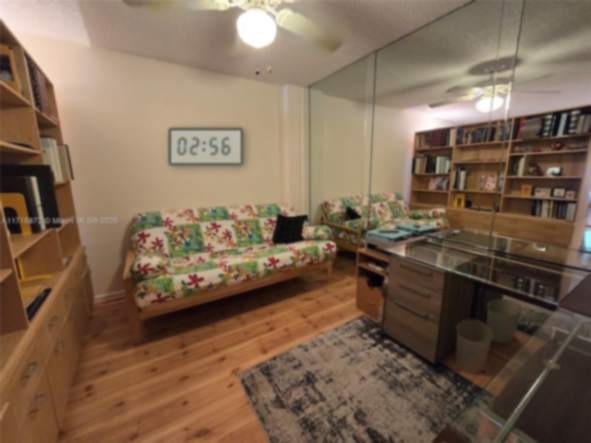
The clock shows 2.56
